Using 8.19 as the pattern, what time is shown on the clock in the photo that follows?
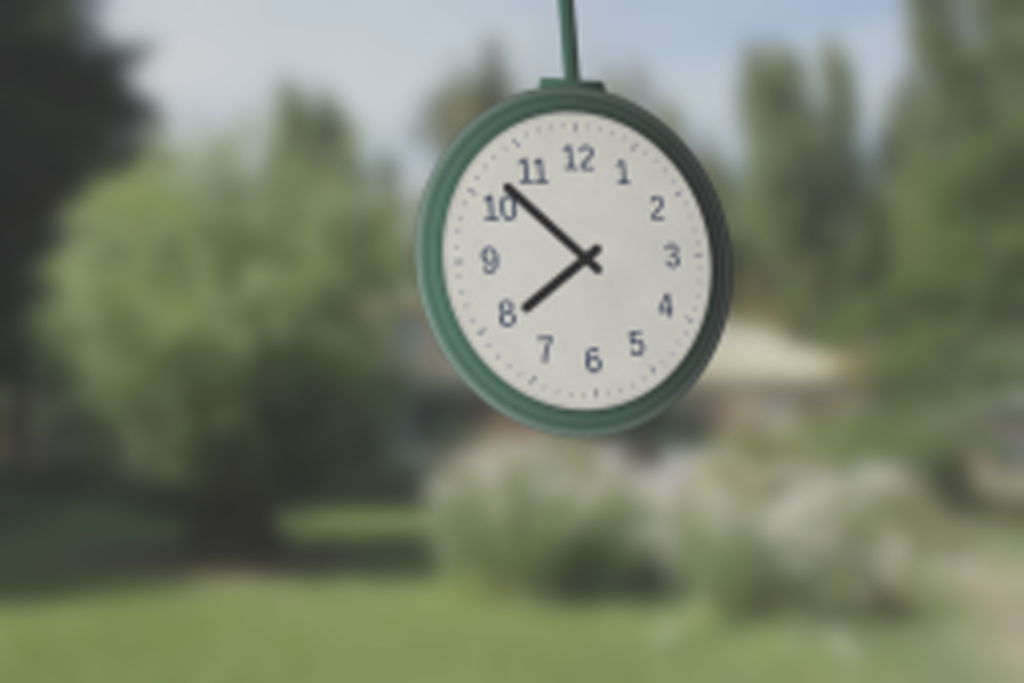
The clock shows 7.52
